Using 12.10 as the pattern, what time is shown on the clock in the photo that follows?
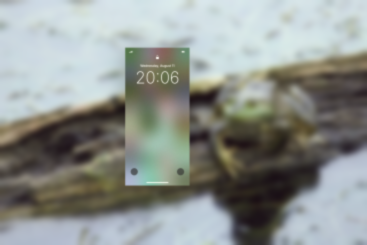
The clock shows 20.06
